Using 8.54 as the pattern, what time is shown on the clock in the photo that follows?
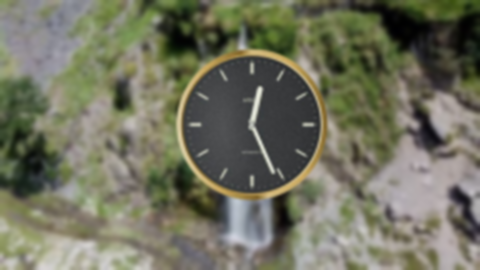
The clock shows 12.26
